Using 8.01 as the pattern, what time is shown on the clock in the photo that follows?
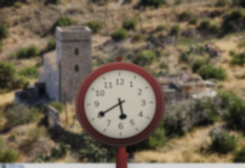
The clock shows 5.40
